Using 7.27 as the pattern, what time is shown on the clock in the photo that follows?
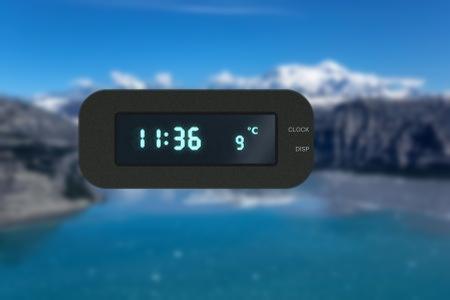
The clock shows 11.36
